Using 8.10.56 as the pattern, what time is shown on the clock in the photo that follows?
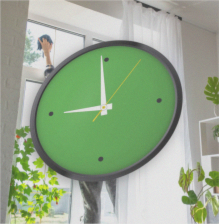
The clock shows 8.59.06
